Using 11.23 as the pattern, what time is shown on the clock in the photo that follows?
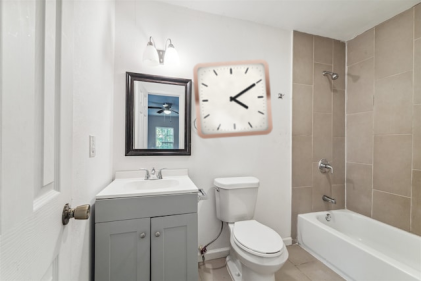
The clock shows 4.10
